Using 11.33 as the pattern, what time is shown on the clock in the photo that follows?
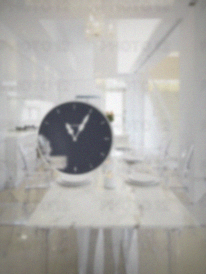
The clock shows 11.05
